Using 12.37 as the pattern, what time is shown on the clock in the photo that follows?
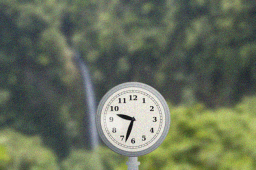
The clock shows 9.33
